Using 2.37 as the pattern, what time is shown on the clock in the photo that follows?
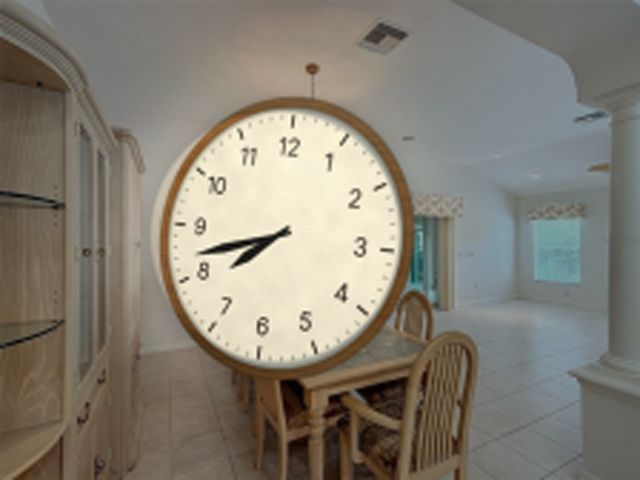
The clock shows 7.42
